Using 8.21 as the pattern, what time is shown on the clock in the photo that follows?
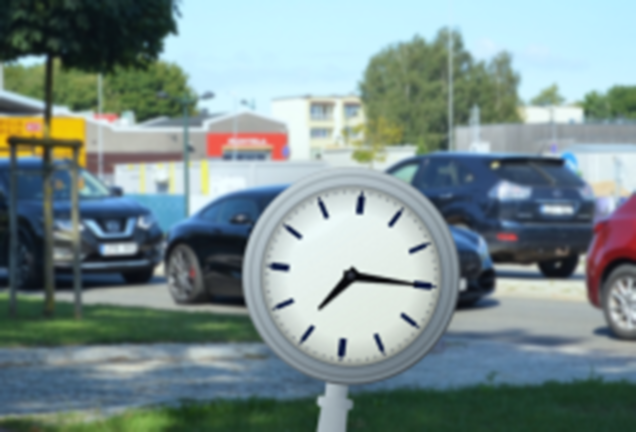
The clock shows 7.15
